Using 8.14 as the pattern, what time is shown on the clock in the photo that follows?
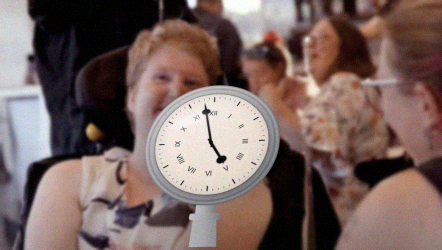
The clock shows 4.58
